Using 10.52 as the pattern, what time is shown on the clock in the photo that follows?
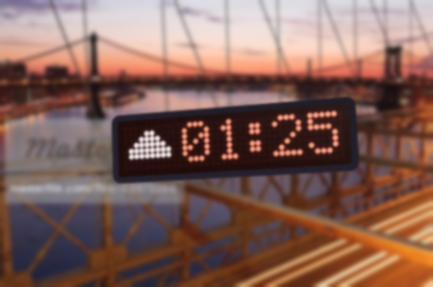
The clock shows 1.25
